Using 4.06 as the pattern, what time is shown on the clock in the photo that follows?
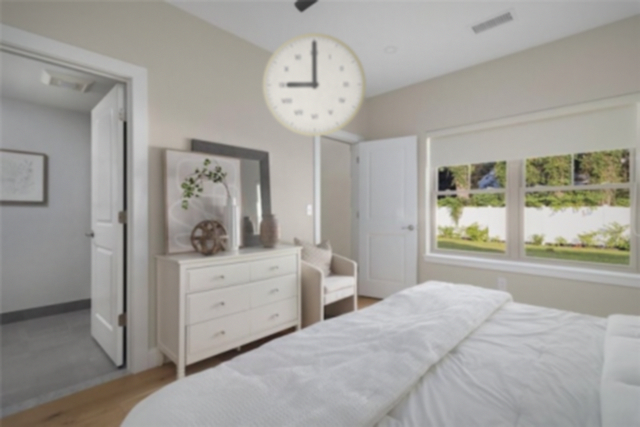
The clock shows 9.00
